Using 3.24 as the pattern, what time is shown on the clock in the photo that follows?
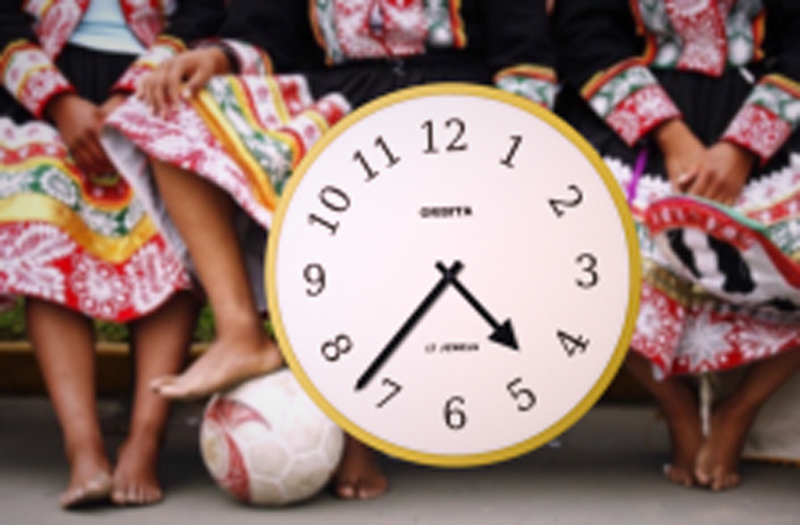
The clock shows 4.37
